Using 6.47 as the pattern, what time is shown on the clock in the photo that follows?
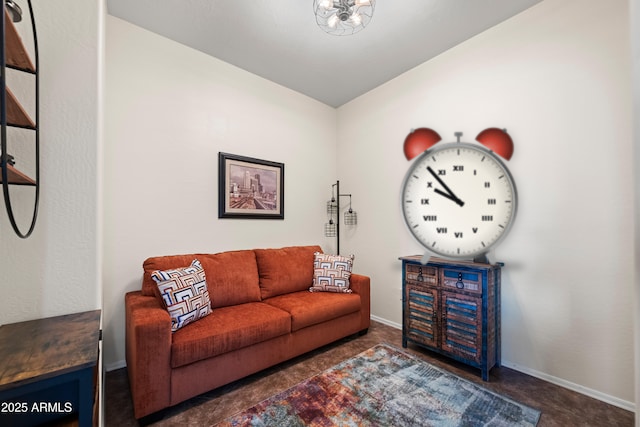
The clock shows 9.53
